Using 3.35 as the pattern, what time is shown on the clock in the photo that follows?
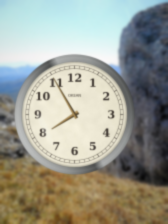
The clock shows 7.55
